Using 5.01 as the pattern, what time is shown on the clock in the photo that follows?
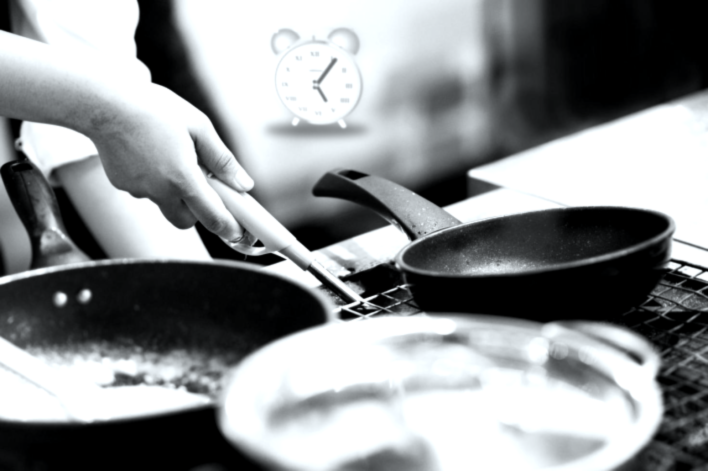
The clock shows 5.06
